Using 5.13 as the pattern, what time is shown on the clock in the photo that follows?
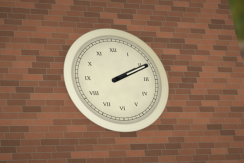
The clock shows 2.11
